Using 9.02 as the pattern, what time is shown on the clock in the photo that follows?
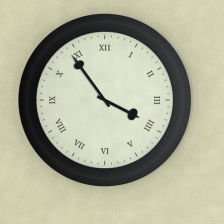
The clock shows 3.54
